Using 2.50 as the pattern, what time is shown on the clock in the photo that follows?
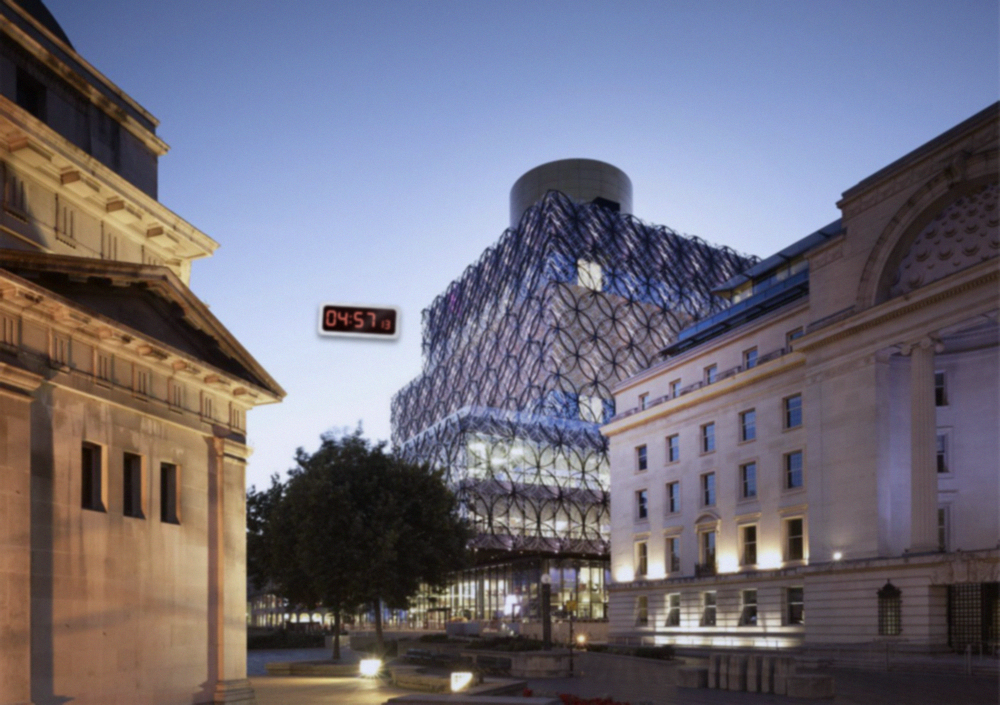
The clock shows 4.57
